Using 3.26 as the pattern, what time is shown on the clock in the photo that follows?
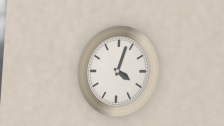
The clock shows 4.03
